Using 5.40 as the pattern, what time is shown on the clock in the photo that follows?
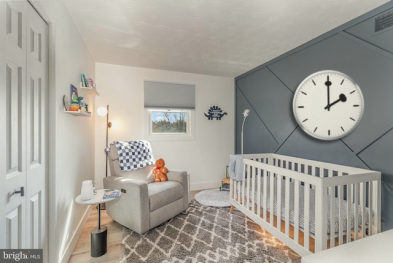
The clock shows 2.00
